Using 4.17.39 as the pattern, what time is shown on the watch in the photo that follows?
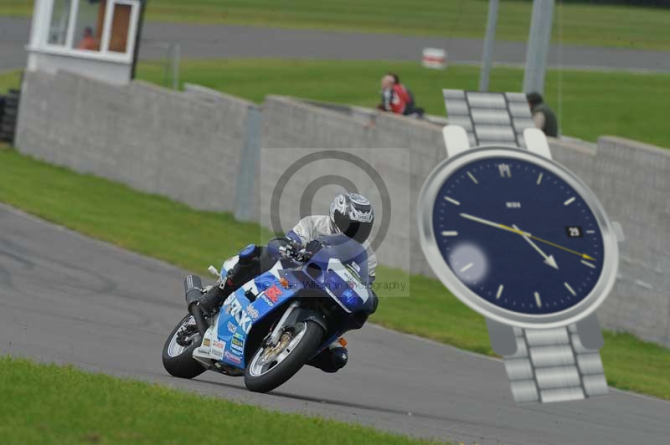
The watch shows 4.48.19
